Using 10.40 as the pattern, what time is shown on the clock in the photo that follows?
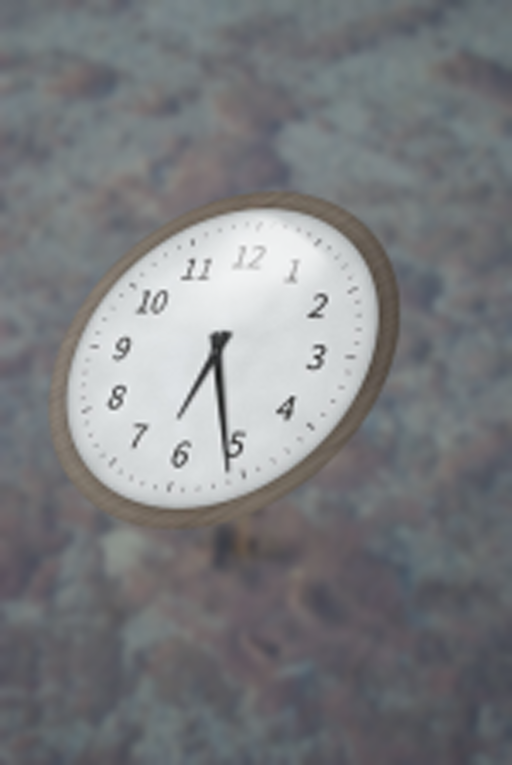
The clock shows 6.26
